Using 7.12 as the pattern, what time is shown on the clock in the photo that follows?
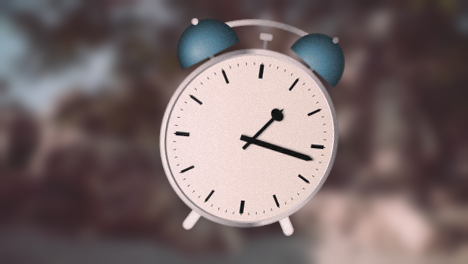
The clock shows 1.17
